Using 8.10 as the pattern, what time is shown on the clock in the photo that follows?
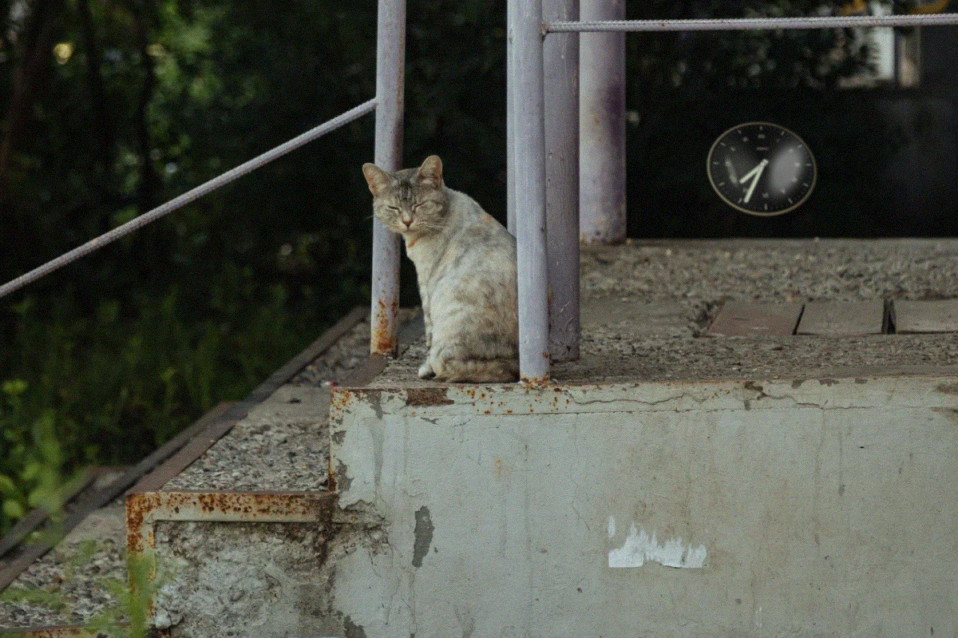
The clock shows 7.34
